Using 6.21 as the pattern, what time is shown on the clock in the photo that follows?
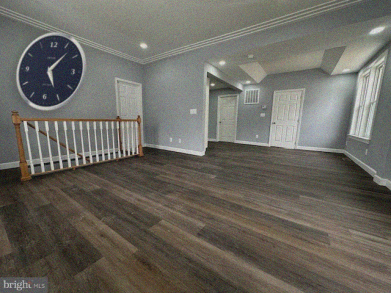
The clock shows 5.07
